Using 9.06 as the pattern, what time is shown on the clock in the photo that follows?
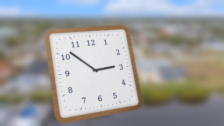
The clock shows 2.52
